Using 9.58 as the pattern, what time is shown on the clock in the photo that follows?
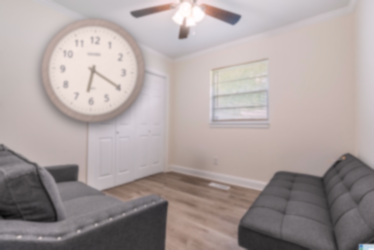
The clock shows 6.20
